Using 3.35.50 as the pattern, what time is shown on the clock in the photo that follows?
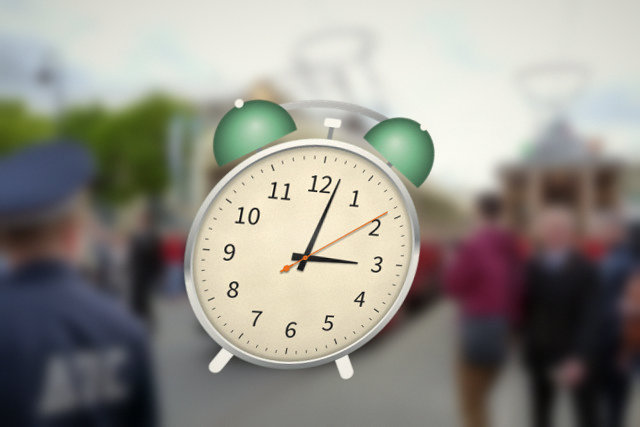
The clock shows 3.02.09
